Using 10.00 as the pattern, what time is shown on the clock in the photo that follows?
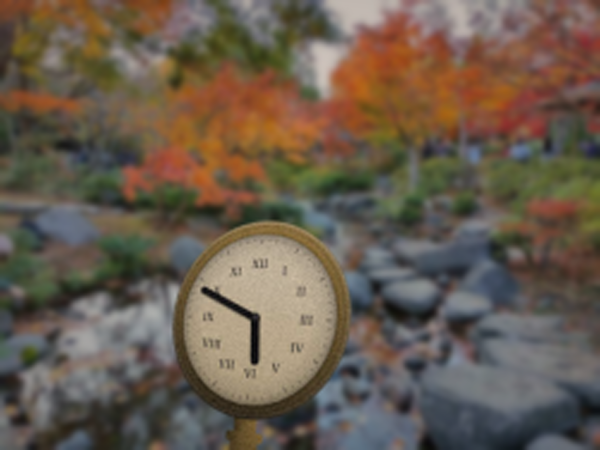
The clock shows 5.49
